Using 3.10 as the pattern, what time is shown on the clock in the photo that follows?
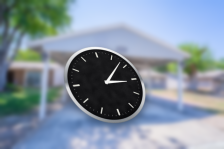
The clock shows 3.08
